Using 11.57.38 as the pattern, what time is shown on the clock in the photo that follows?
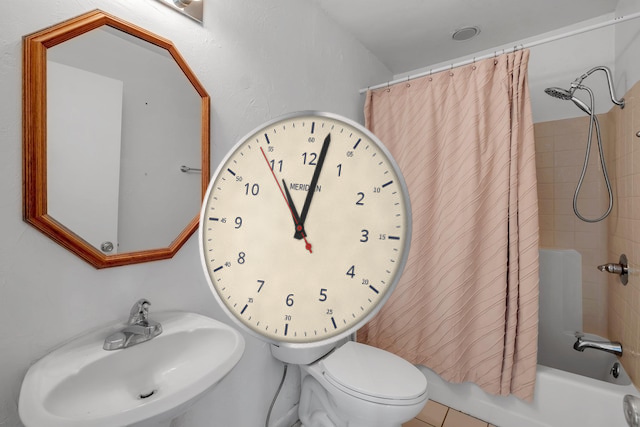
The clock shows 11.01.54
